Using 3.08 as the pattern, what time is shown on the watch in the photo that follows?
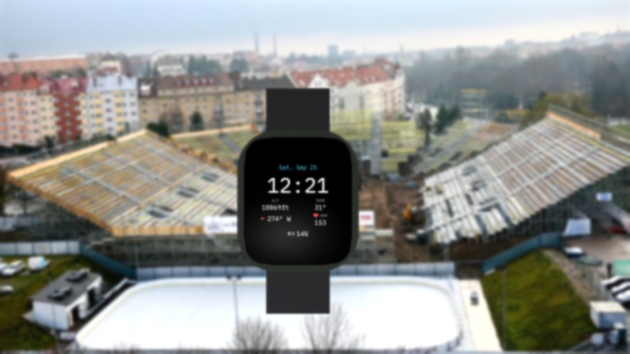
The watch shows 12.21
